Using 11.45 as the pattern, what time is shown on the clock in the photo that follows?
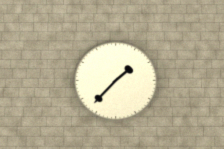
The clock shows 1.37
